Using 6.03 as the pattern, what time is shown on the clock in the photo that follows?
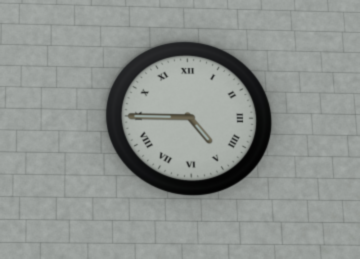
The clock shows 4.45
